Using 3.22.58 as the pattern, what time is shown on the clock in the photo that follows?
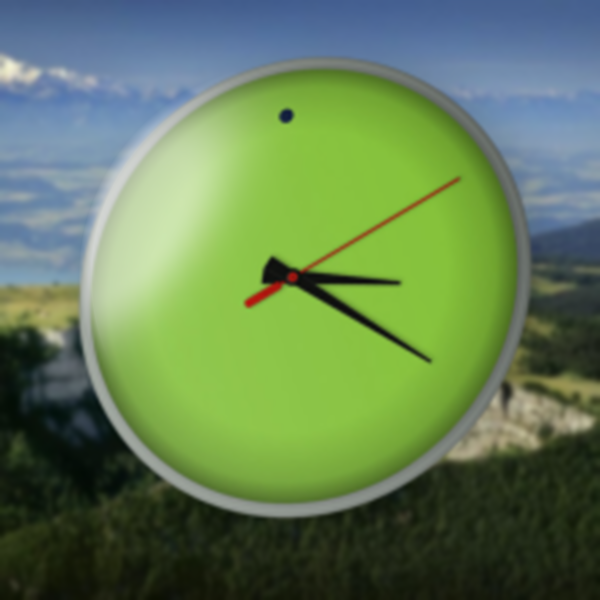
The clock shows 3.21.11
